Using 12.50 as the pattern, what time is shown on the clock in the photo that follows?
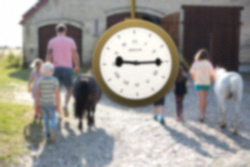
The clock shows 9.15
